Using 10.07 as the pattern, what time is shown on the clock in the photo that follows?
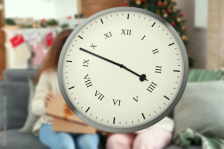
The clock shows 3.48
